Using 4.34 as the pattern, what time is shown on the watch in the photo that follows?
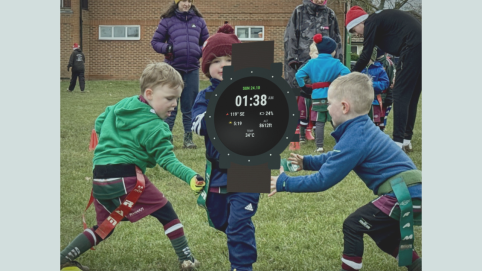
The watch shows 1.38
